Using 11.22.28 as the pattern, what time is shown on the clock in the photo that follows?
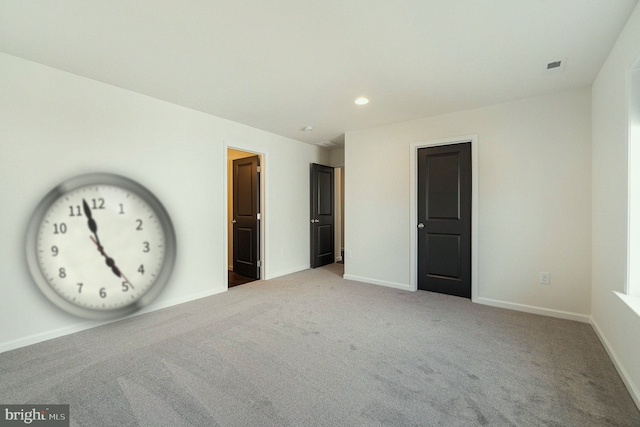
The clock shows 4.57.24
